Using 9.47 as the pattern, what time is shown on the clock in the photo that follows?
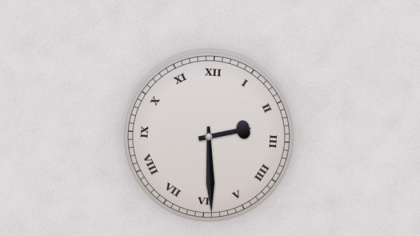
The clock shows 2.29
